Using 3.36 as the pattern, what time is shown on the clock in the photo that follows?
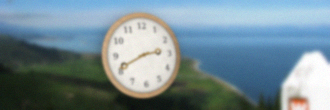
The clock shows 2.41
